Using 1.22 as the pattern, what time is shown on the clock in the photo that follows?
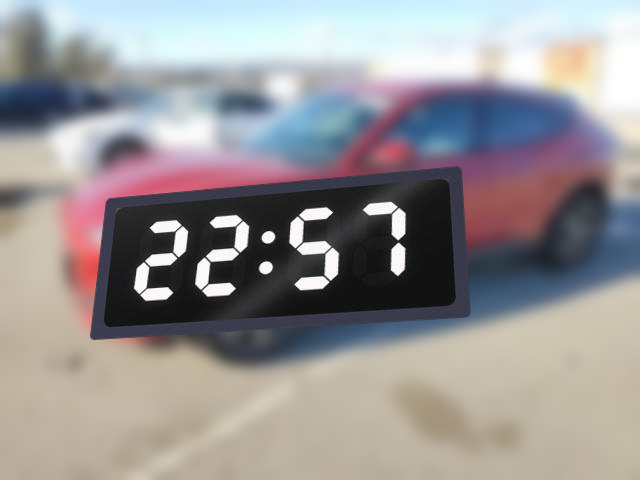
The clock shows 22.57
